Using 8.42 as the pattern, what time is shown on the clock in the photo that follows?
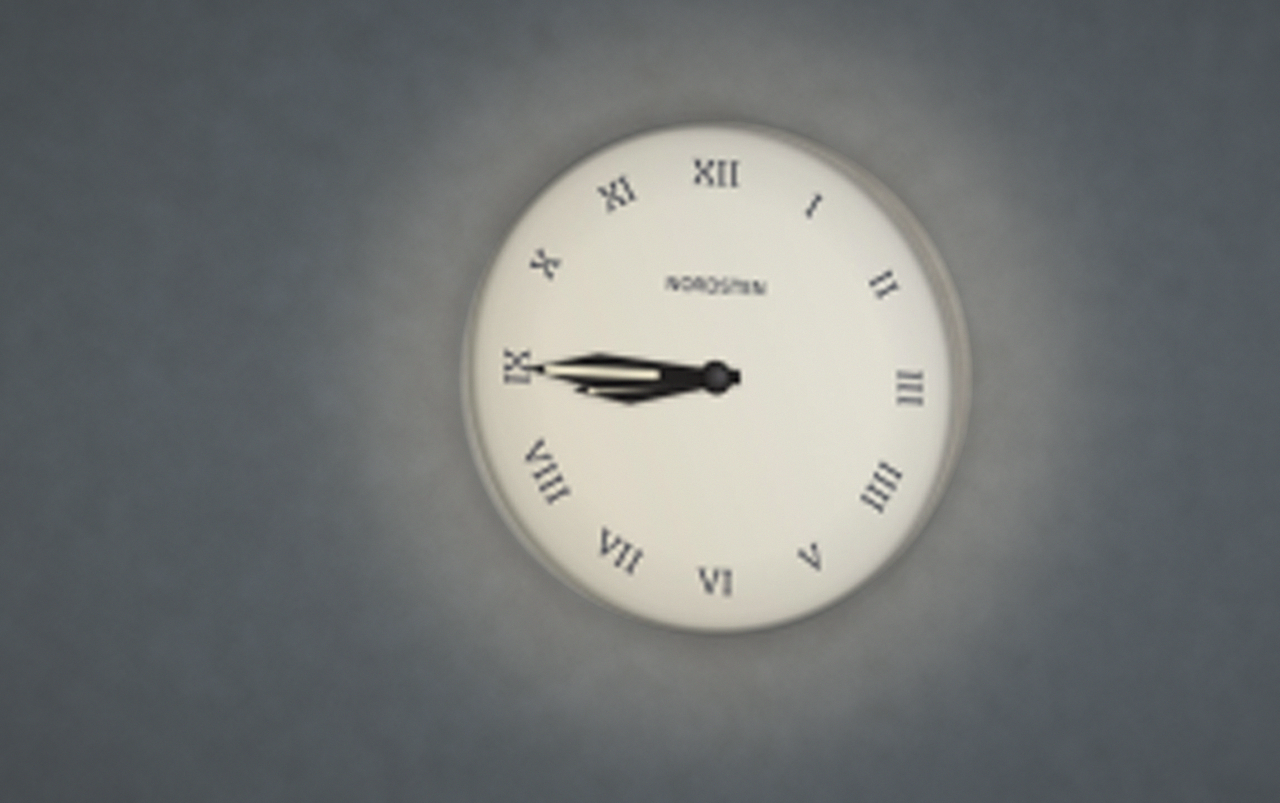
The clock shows 8.45
